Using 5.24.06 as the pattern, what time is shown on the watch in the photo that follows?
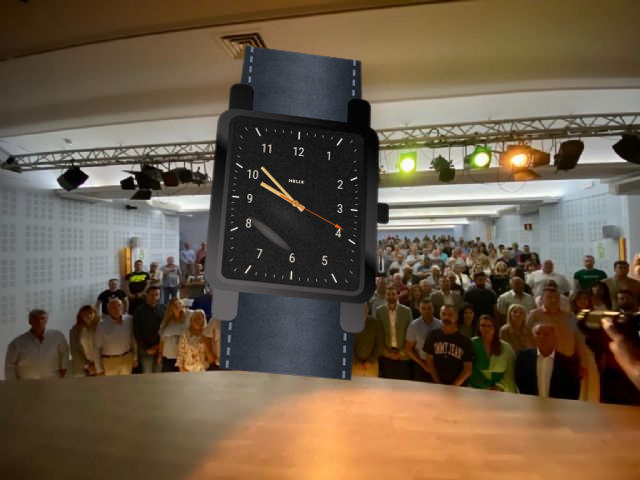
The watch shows 9.52.19
